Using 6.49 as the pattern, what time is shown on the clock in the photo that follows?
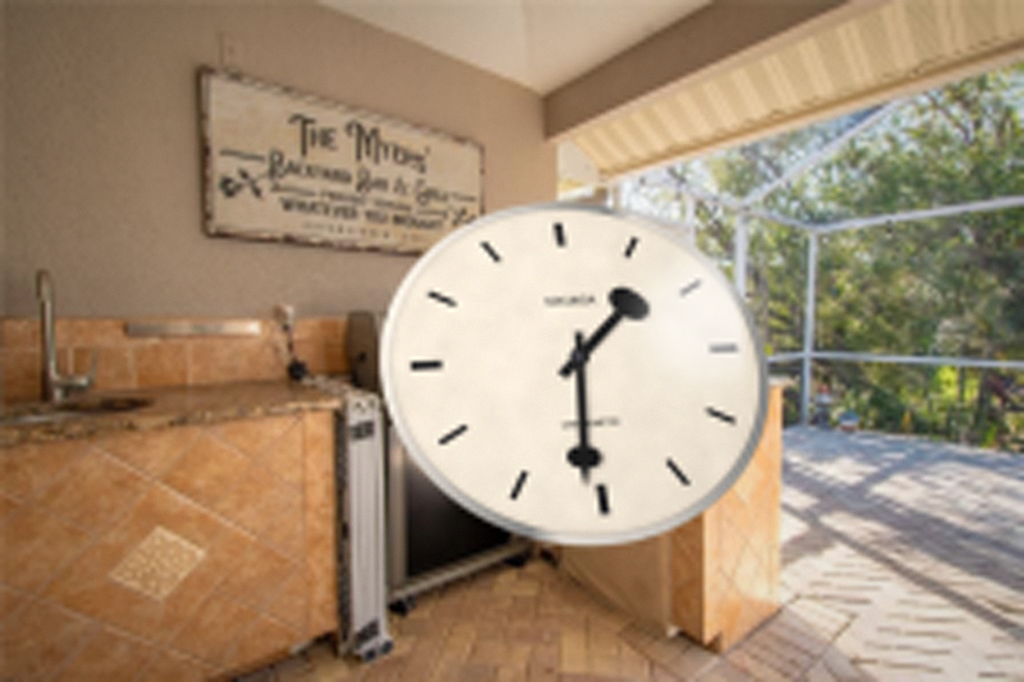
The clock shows 1.31
